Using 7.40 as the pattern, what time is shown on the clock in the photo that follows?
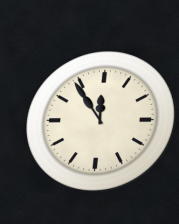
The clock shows 11.54
